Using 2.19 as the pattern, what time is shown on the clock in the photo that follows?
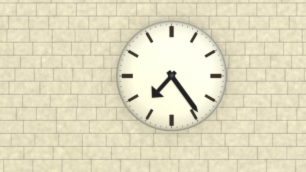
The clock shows 7.24
